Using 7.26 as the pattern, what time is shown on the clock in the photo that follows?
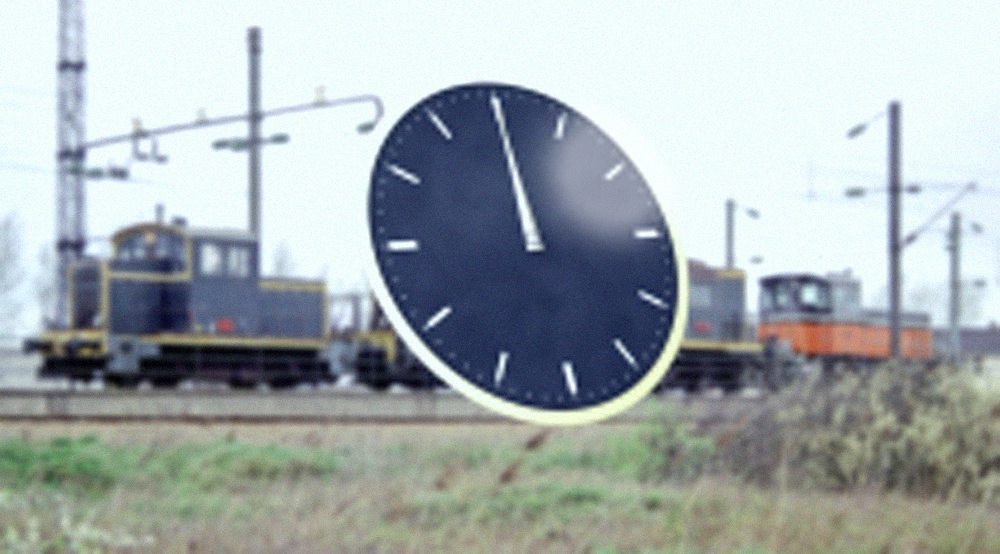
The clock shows 12.00
